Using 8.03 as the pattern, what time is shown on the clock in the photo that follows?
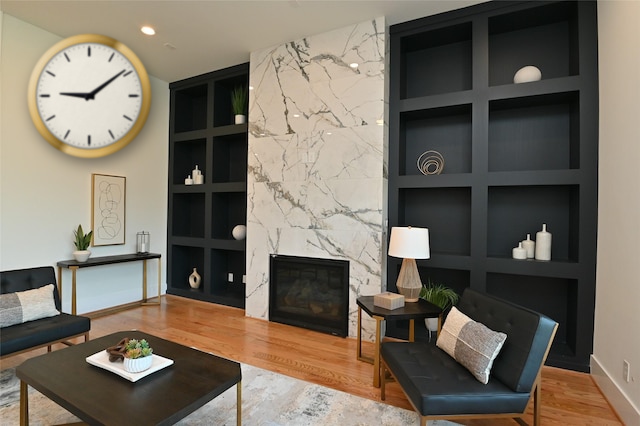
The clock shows 9.09
